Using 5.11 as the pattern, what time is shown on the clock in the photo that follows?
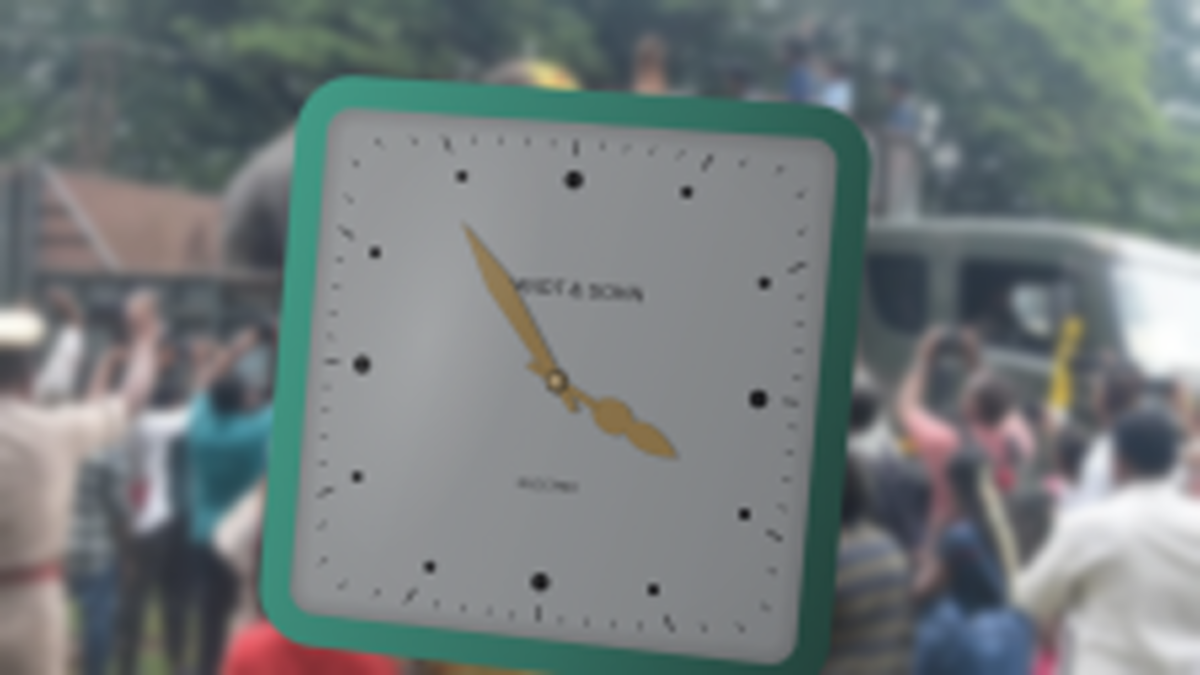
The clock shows 3.54
